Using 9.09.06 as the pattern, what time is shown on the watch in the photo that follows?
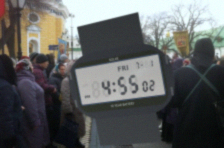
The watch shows 4.55.02
